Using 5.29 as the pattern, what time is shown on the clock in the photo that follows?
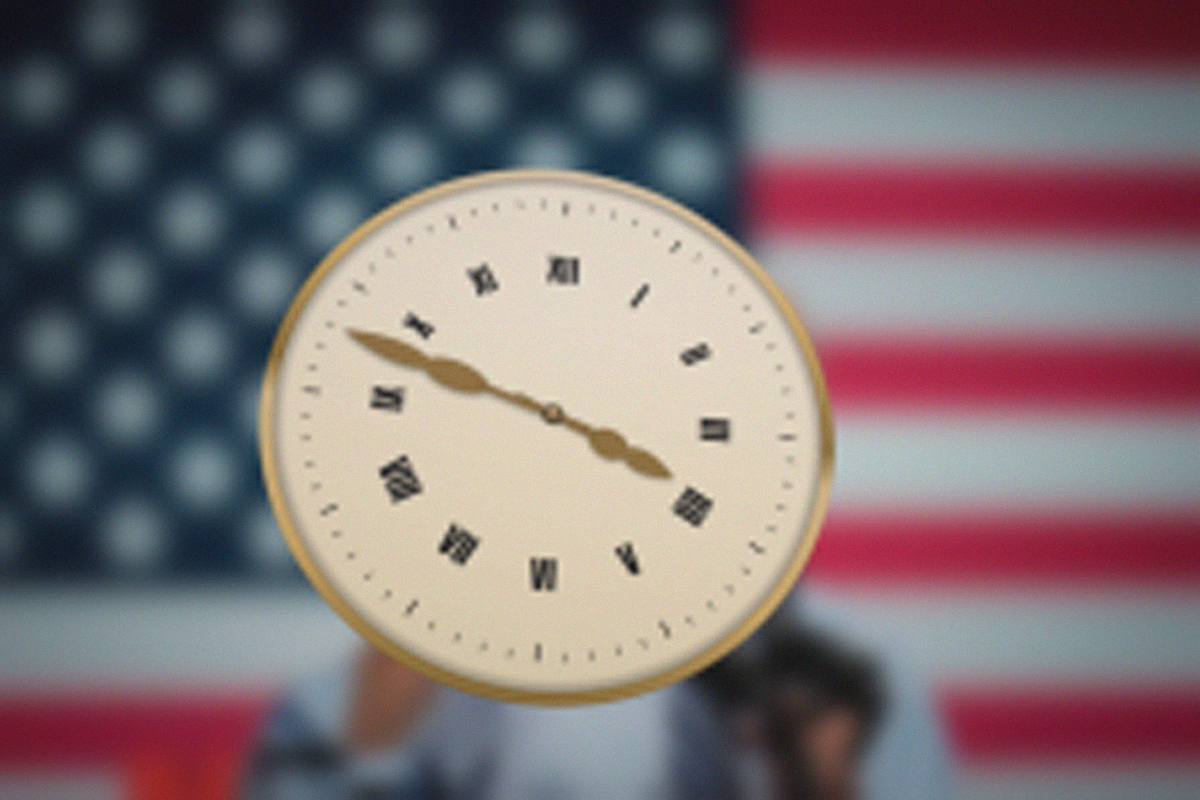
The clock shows 3.48
